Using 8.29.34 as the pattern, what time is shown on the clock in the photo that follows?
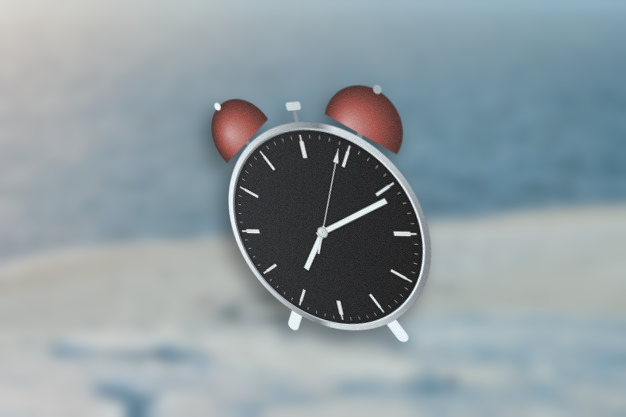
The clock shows 7.11.04
